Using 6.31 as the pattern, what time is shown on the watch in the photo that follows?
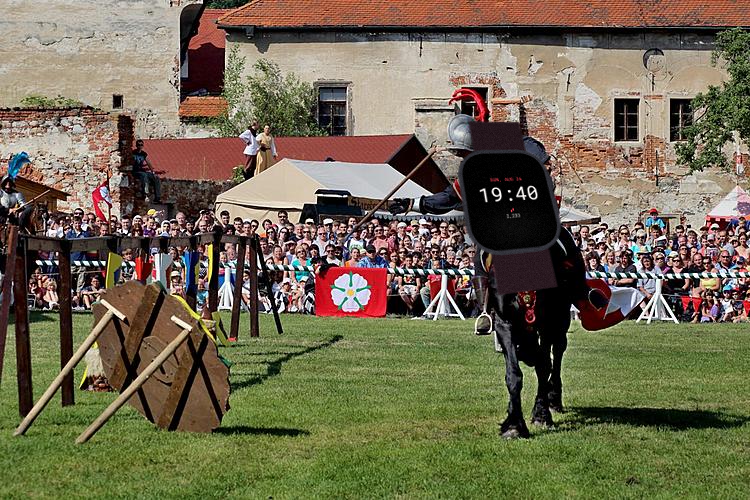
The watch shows 19.40
